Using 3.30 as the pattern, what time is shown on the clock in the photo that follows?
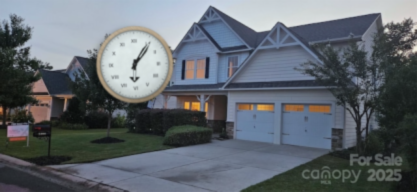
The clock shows 6.06
